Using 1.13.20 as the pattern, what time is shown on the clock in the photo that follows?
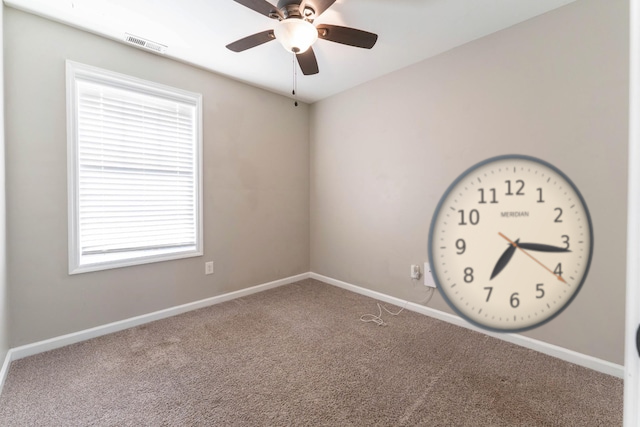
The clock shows 7.16.21
